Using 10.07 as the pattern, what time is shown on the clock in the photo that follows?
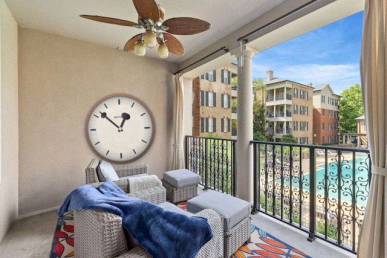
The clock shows 12.52
